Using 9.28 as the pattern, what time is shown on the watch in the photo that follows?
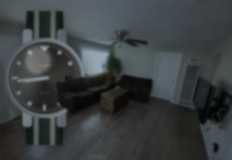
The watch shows 8.44
